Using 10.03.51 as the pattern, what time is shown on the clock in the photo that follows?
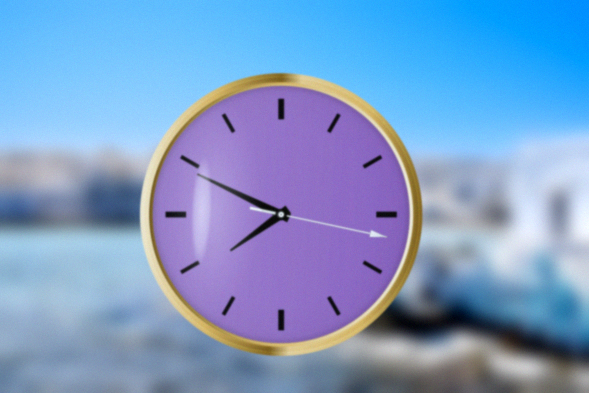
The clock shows 7.49.17
